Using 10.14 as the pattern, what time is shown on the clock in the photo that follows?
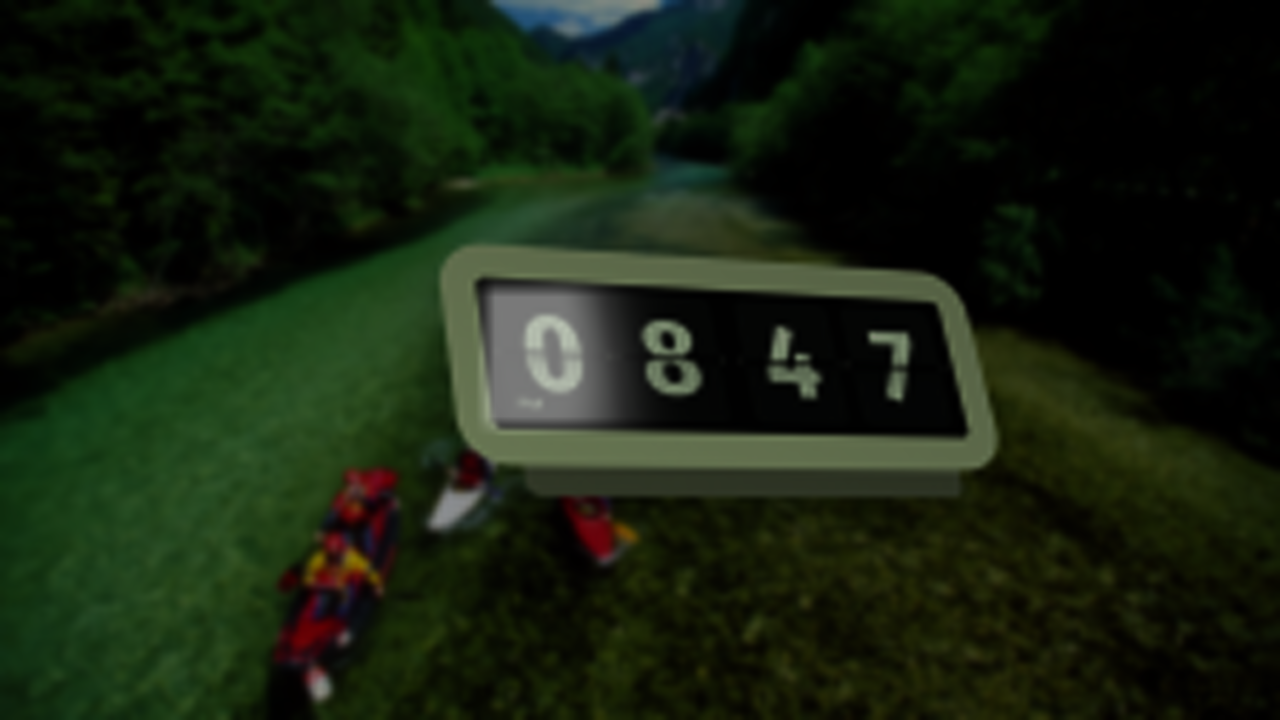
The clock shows 8.47
